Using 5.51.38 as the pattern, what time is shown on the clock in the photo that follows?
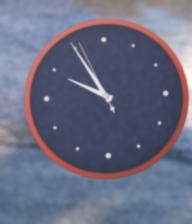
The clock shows 9.54.56
